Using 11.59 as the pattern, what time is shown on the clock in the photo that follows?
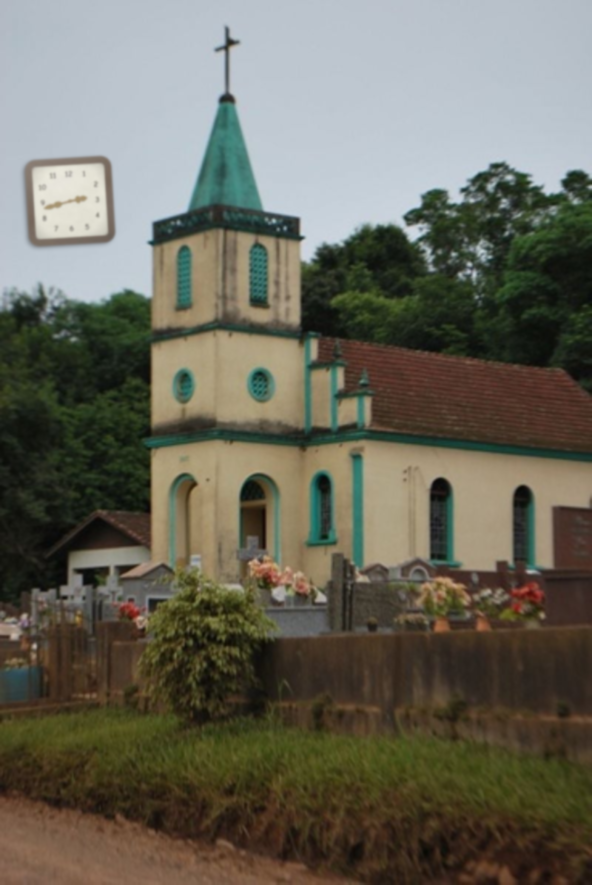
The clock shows 2.43
